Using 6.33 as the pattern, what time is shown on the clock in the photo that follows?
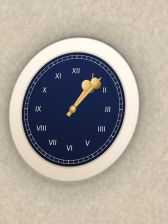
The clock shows 1.07
